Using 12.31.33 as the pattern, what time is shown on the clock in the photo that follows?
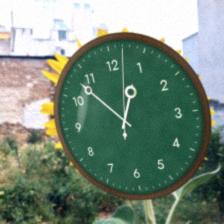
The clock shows 12.53.02
